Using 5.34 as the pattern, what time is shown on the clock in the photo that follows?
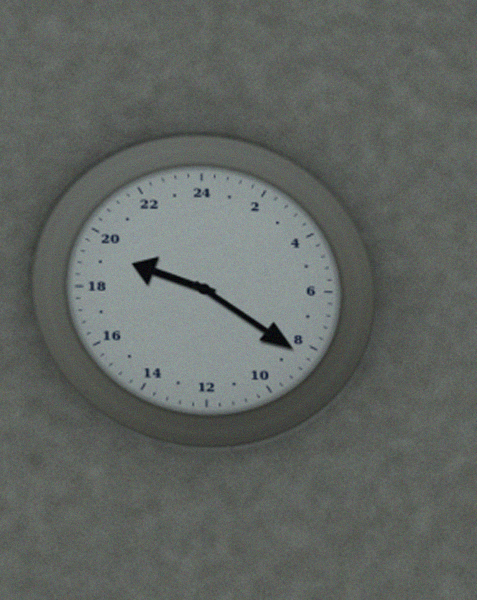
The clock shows 19.21
